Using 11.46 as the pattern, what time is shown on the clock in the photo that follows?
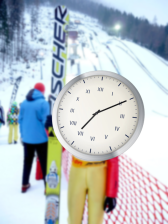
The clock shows 7.10
